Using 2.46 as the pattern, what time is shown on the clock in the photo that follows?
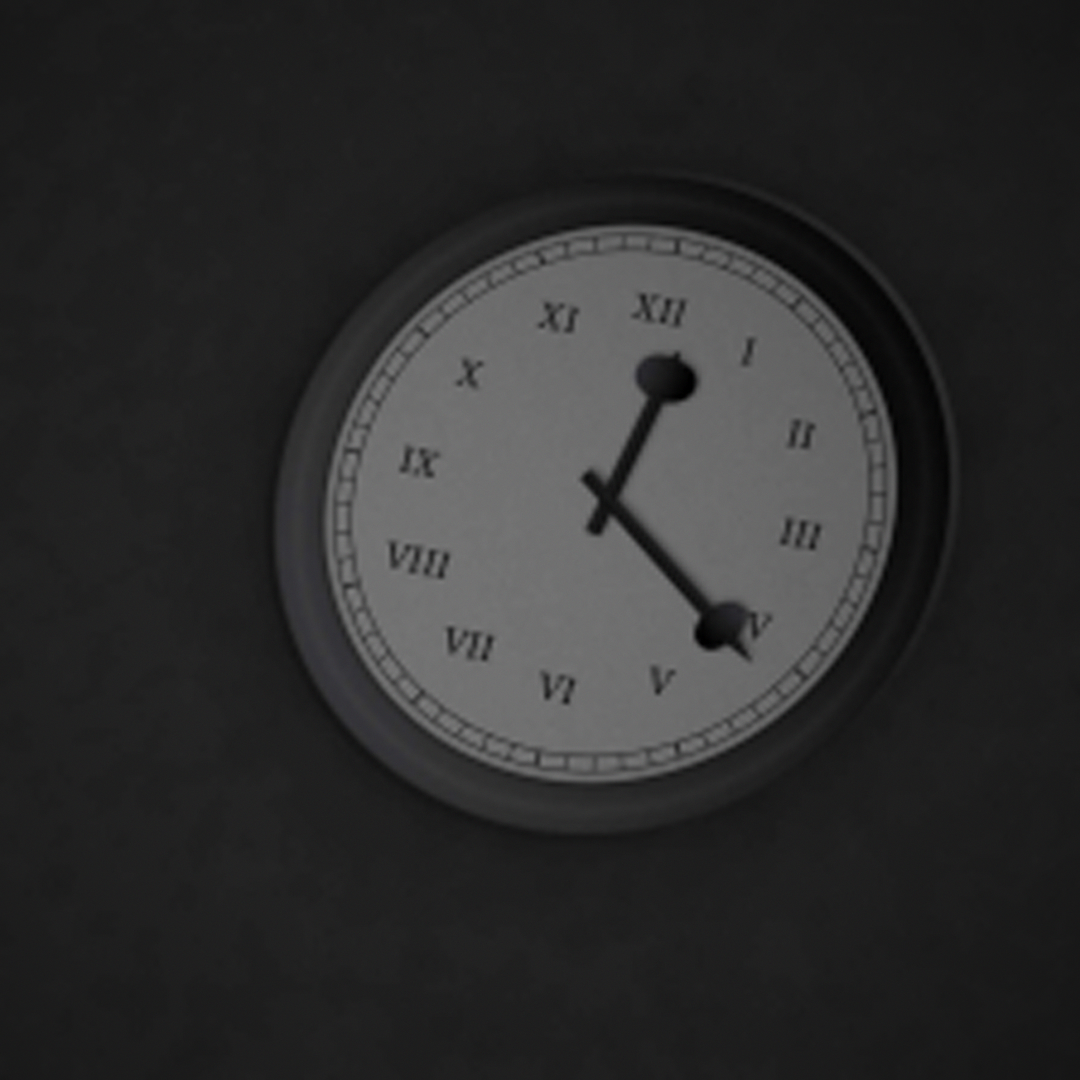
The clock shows 12.21
